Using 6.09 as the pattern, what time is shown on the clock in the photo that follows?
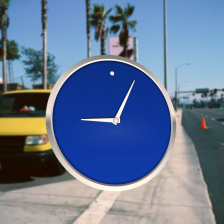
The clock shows 9.05
